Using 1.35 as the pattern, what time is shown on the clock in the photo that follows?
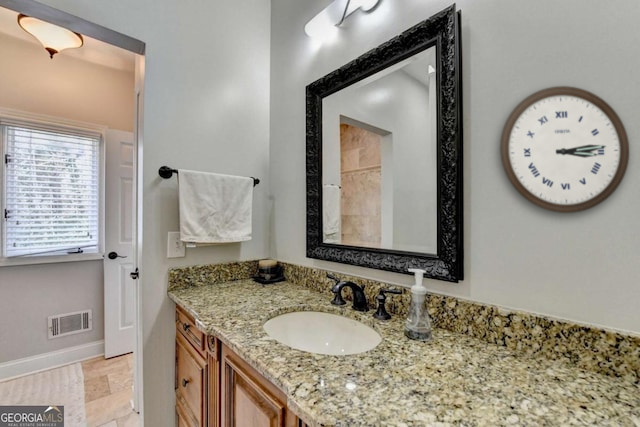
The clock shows 3.14
